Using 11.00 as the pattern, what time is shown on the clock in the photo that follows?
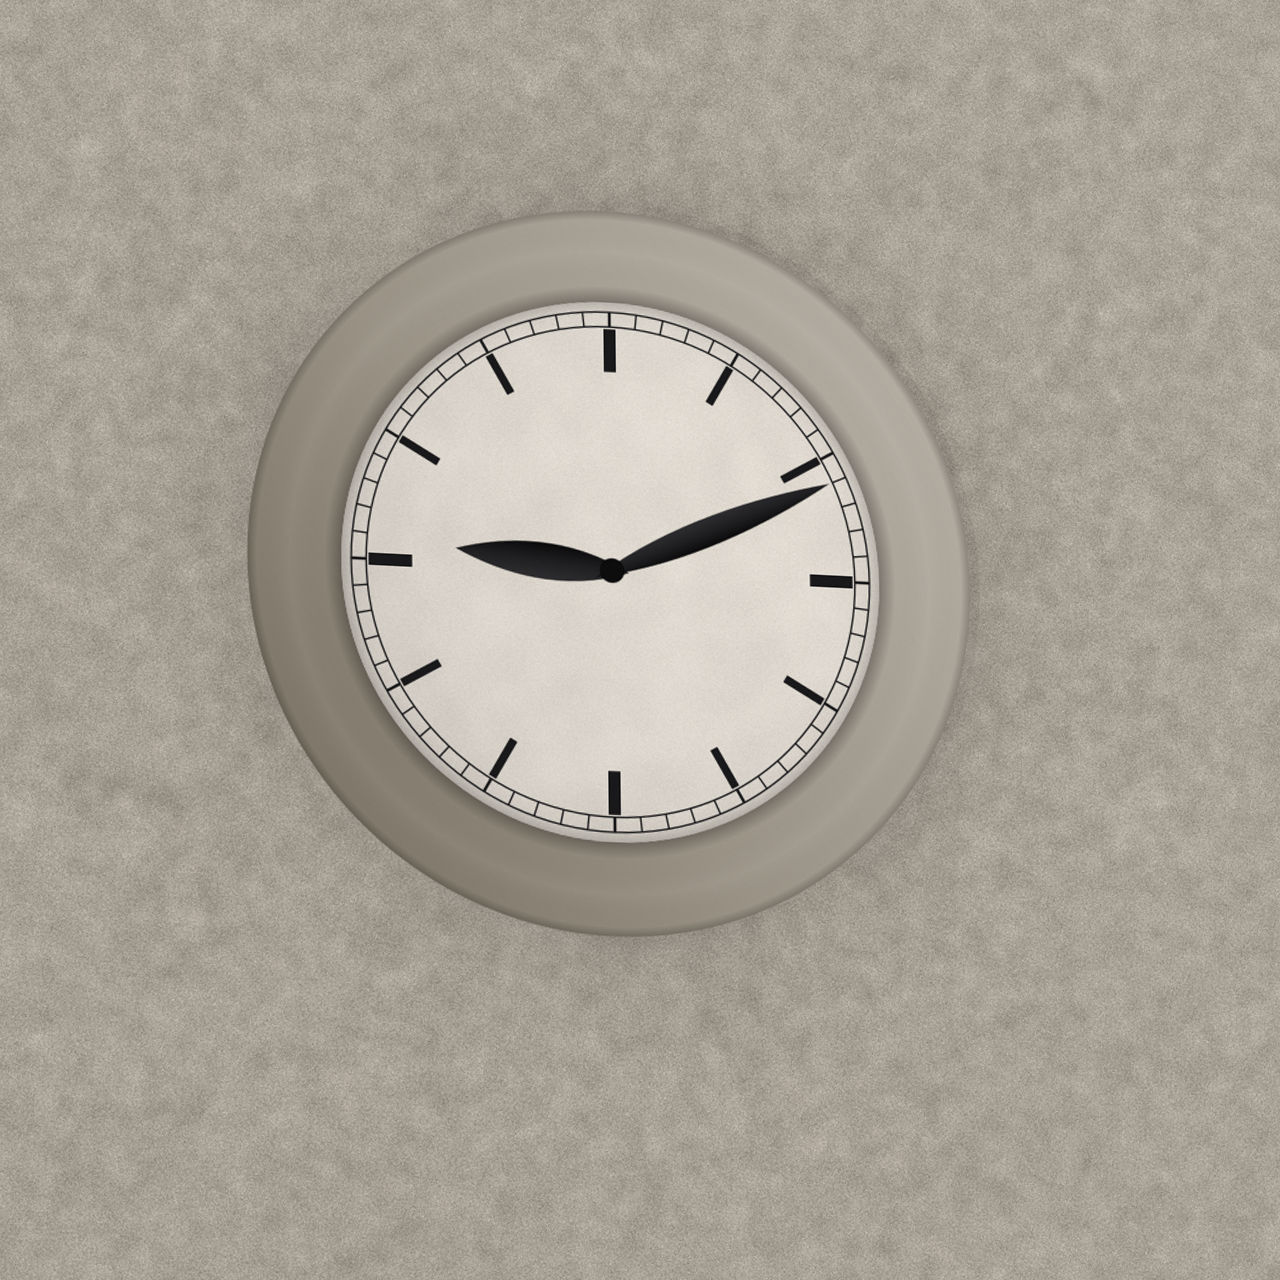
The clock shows 9.11
